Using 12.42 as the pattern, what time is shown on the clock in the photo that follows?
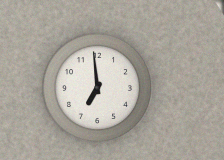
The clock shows 6.59
